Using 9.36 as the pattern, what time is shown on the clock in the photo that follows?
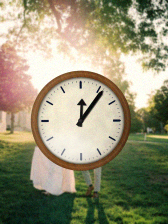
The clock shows 12.06
